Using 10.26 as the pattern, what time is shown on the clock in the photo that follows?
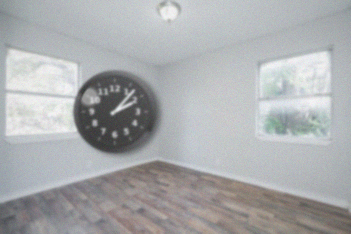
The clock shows 2.07
